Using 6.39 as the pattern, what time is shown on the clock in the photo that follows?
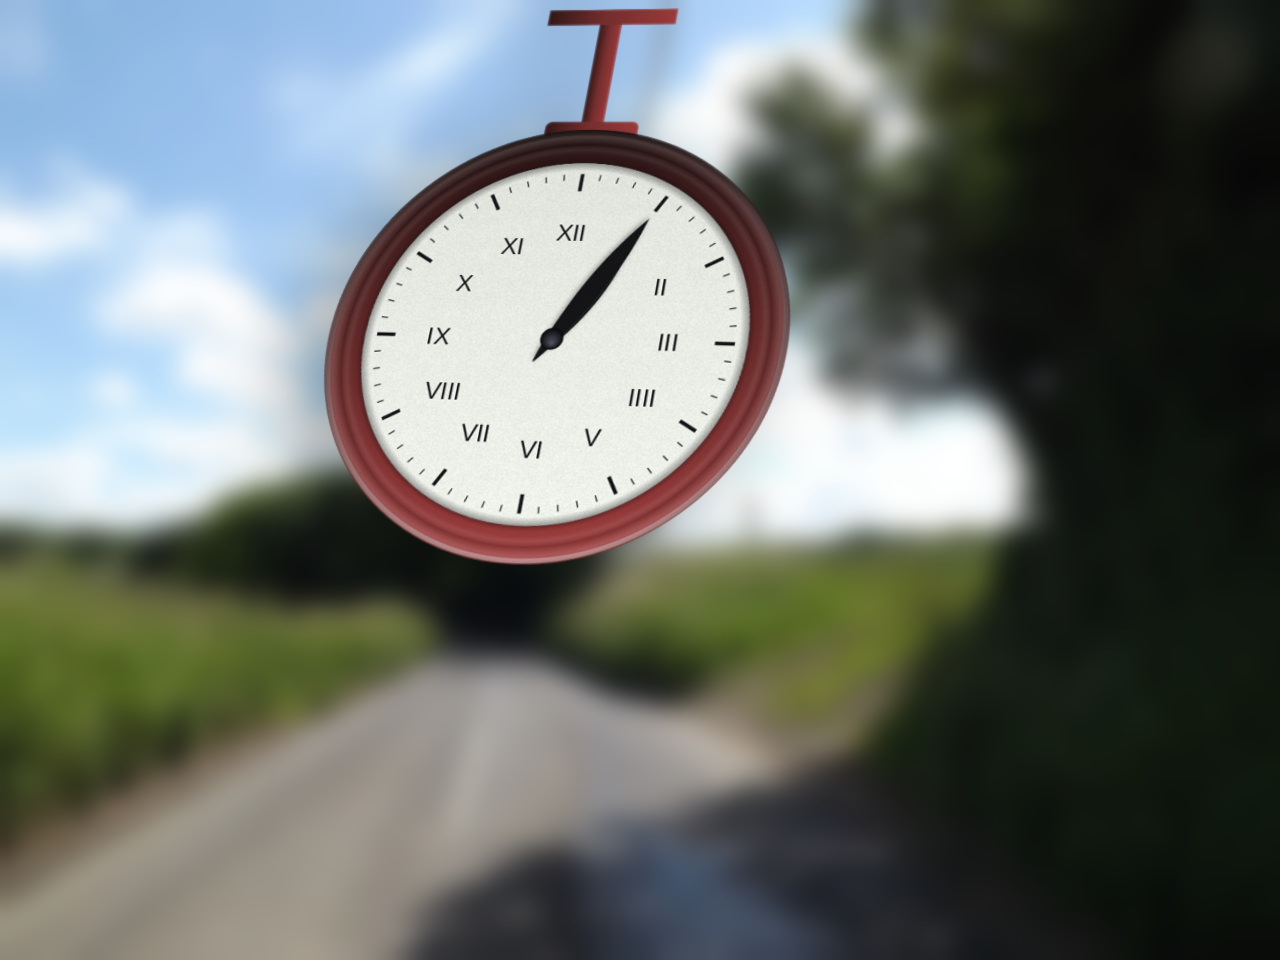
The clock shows 1.05
